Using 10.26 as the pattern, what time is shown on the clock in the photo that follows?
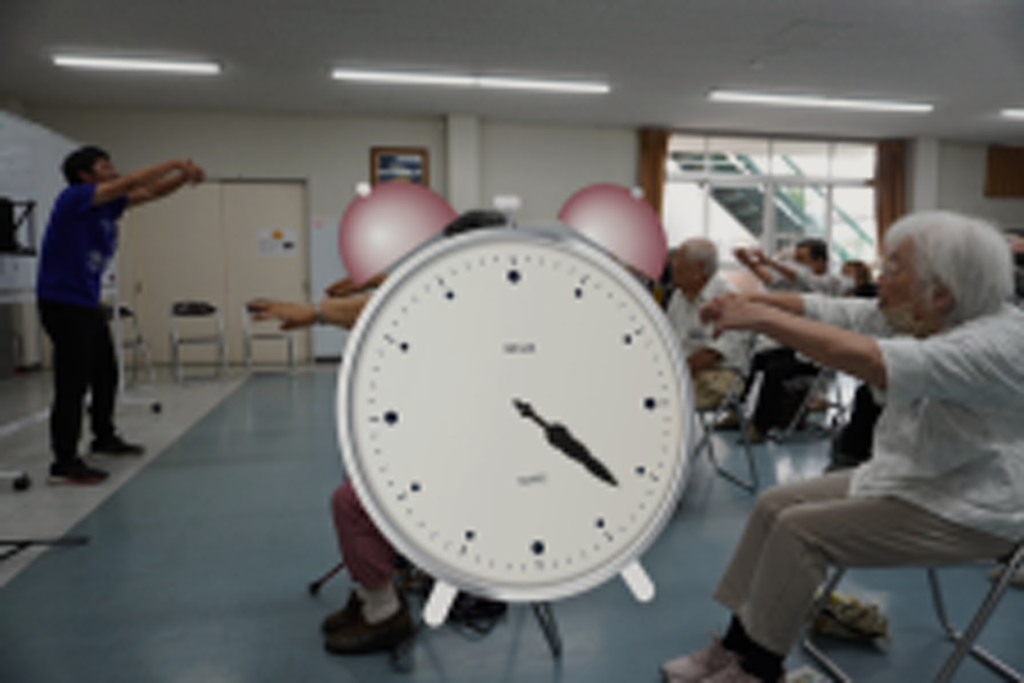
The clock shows 4.22
